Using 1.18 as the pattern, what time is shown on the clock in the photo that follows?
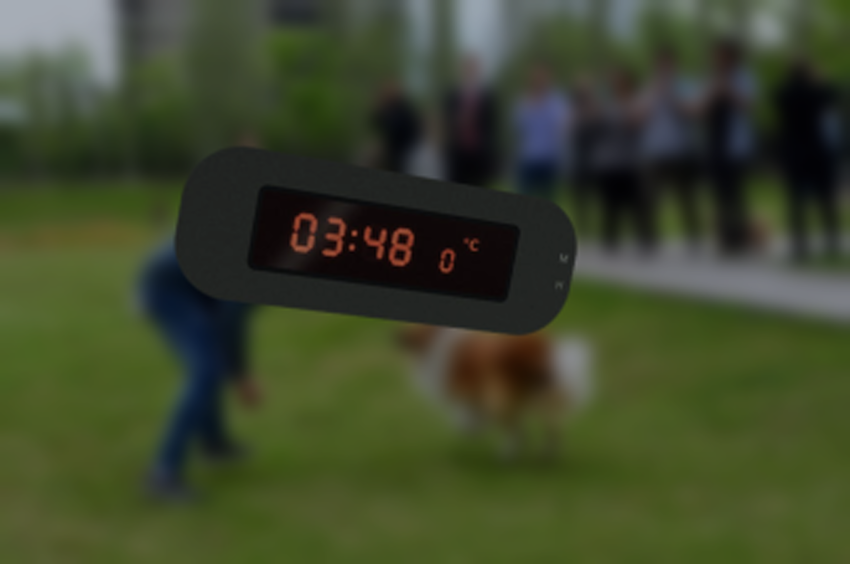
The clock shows 3.48
